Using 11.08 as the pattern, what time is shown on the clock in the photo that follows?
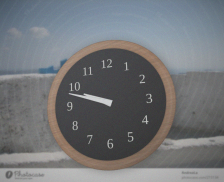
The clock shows 9.48
